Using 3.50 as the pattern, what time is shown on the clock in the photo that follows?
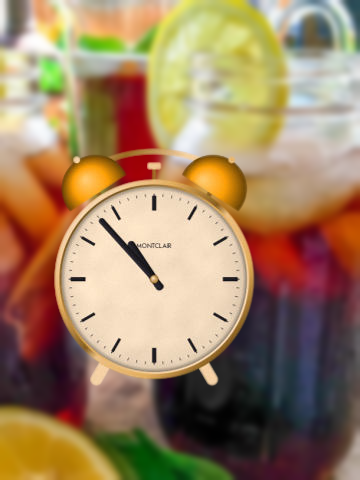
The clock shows 10.53
